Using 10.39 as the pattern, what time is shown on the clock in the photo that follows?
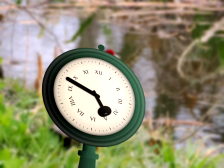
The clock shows 4.48
